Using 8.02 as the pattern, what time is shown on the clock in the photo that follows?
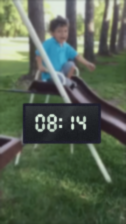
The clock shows 8.14
